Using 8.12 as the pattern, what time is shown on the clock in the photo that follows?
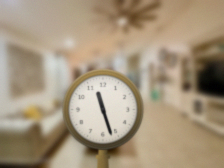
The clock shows 11.27
